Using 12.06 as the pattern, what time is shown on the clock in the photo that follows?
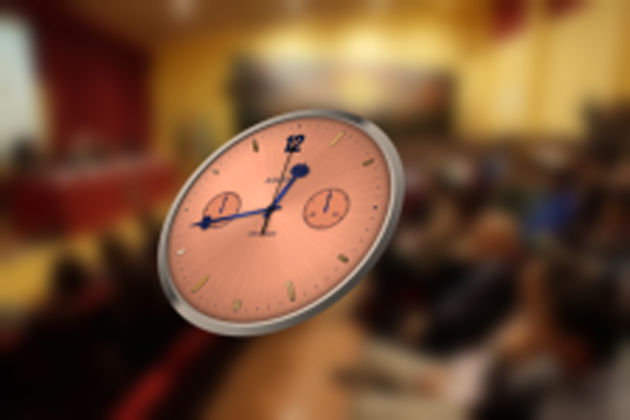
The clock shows 12.43
